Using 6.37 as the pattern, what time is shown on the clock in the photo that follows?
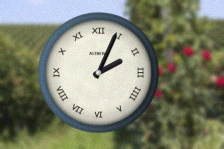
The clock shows 2.04
